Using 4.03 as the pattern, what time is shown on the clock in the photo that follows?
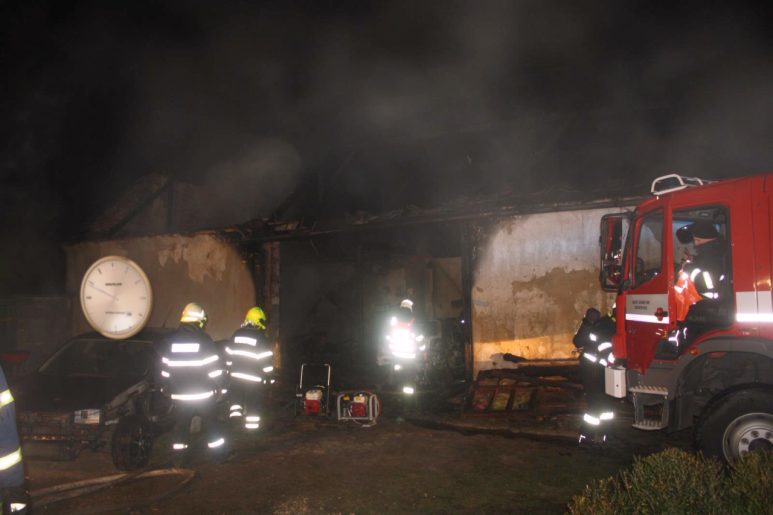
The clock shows 9.49
